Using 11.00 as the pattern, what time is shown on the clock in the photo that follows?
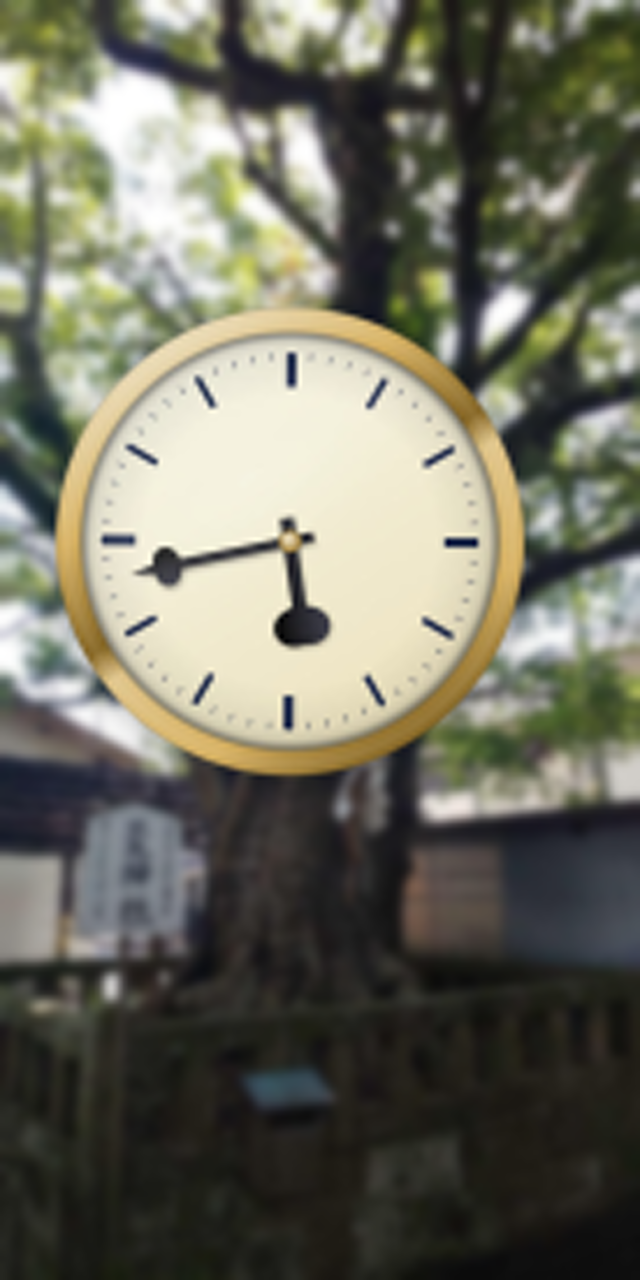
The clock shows 5.43
